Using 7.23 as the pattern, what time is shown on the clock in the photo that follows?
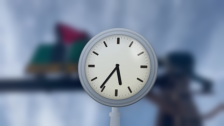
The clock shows 5.36
